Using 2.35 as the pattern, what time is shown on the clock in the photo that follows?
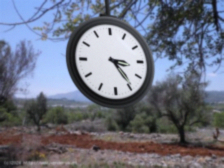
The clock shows 3.24
